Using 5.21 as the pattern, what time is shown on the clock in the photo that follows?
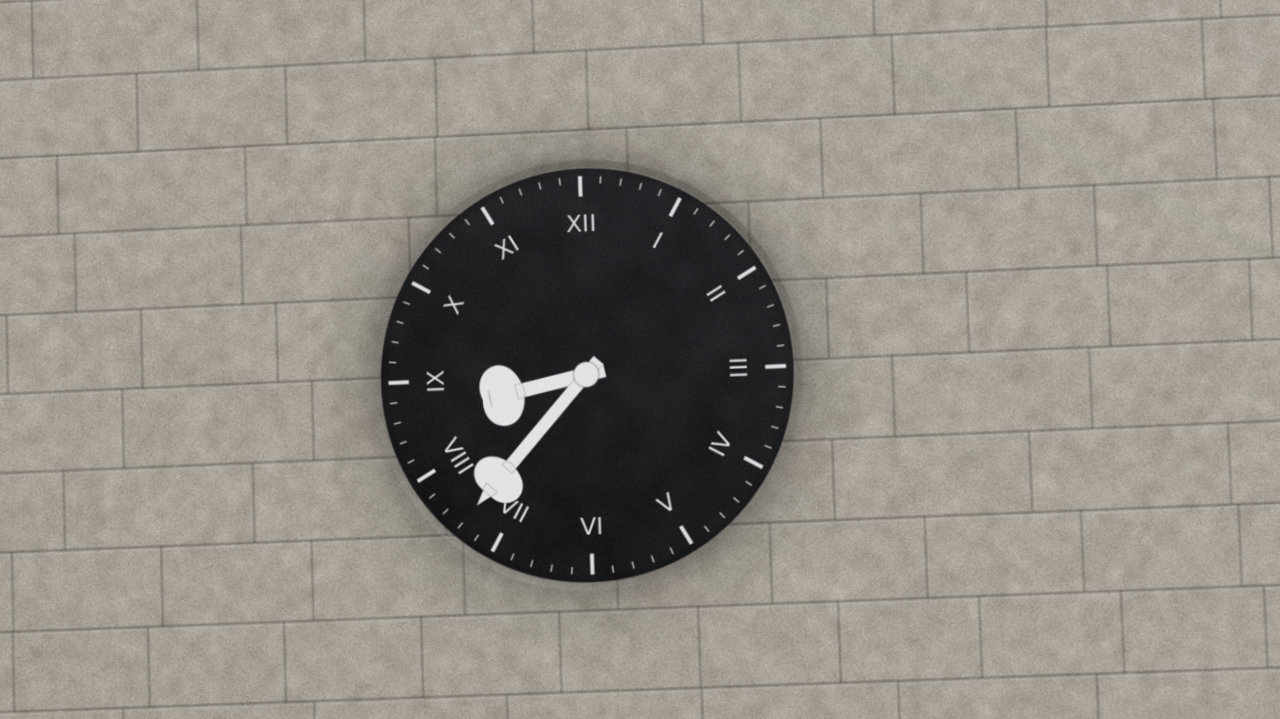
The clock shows 8.37
